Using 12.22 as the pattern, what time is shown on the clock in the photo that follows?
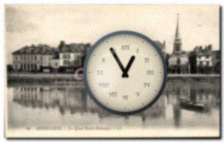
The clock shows 12.55
